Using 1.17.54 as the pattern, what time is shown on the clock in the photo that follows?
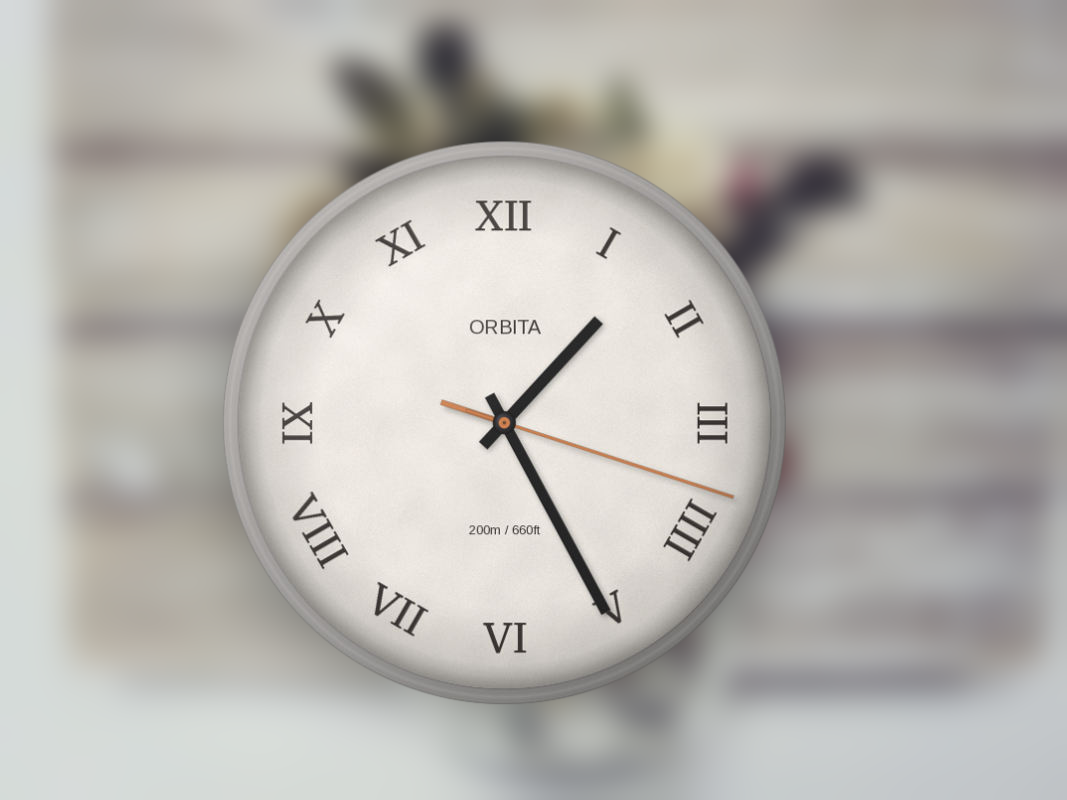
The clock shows 1.25.18
